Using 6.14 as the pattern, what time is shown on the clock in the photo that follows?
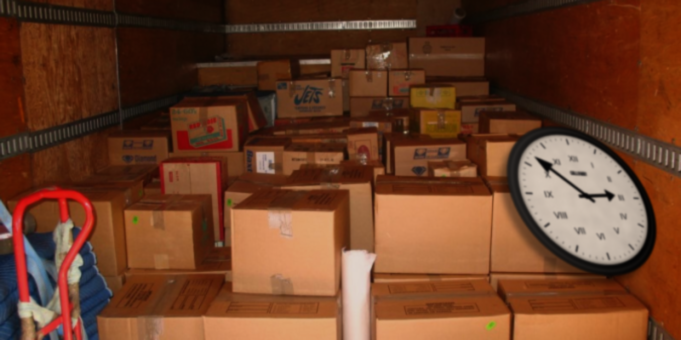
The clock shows 2.52
